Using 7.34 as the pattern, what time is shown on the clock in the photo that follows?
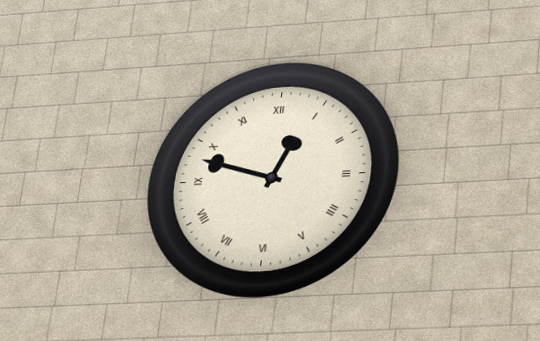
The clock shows 12.48
